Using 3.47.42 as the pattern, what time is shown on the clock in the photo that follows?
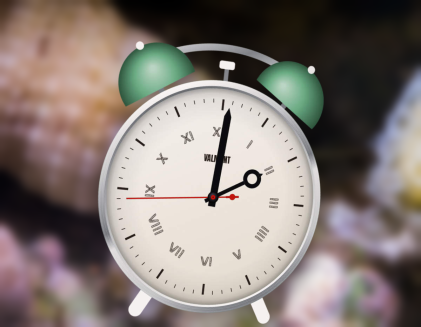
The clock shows 2.00.44
